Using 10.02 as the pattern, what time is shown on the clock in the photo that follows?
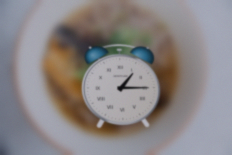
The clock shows 1.15
